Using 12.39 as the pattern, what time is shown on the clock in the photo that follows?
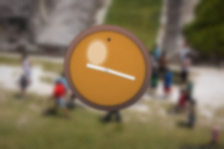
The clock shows 9.17
